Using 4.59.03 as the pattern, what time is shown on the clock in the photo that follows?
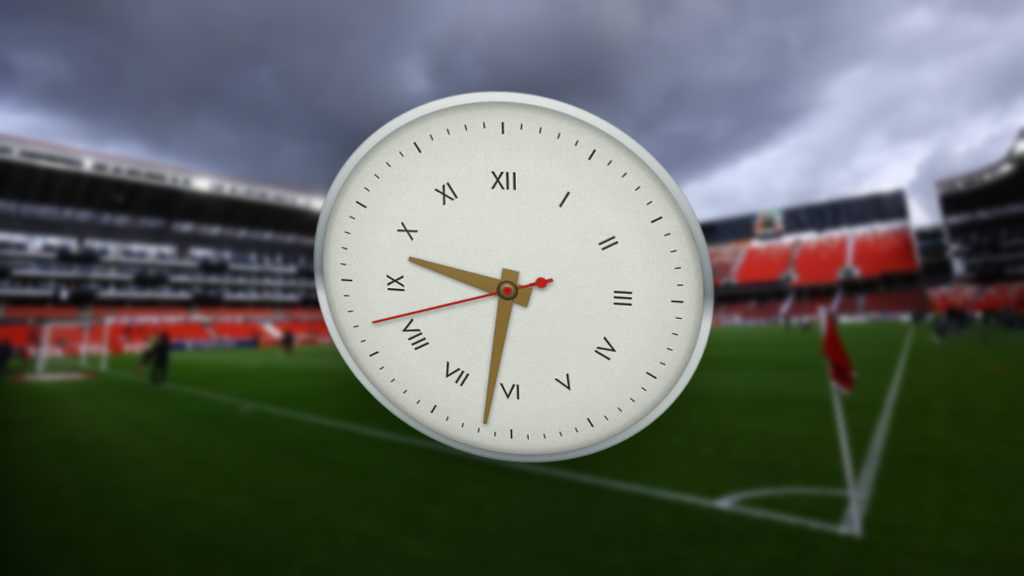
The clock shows 9.31.42
